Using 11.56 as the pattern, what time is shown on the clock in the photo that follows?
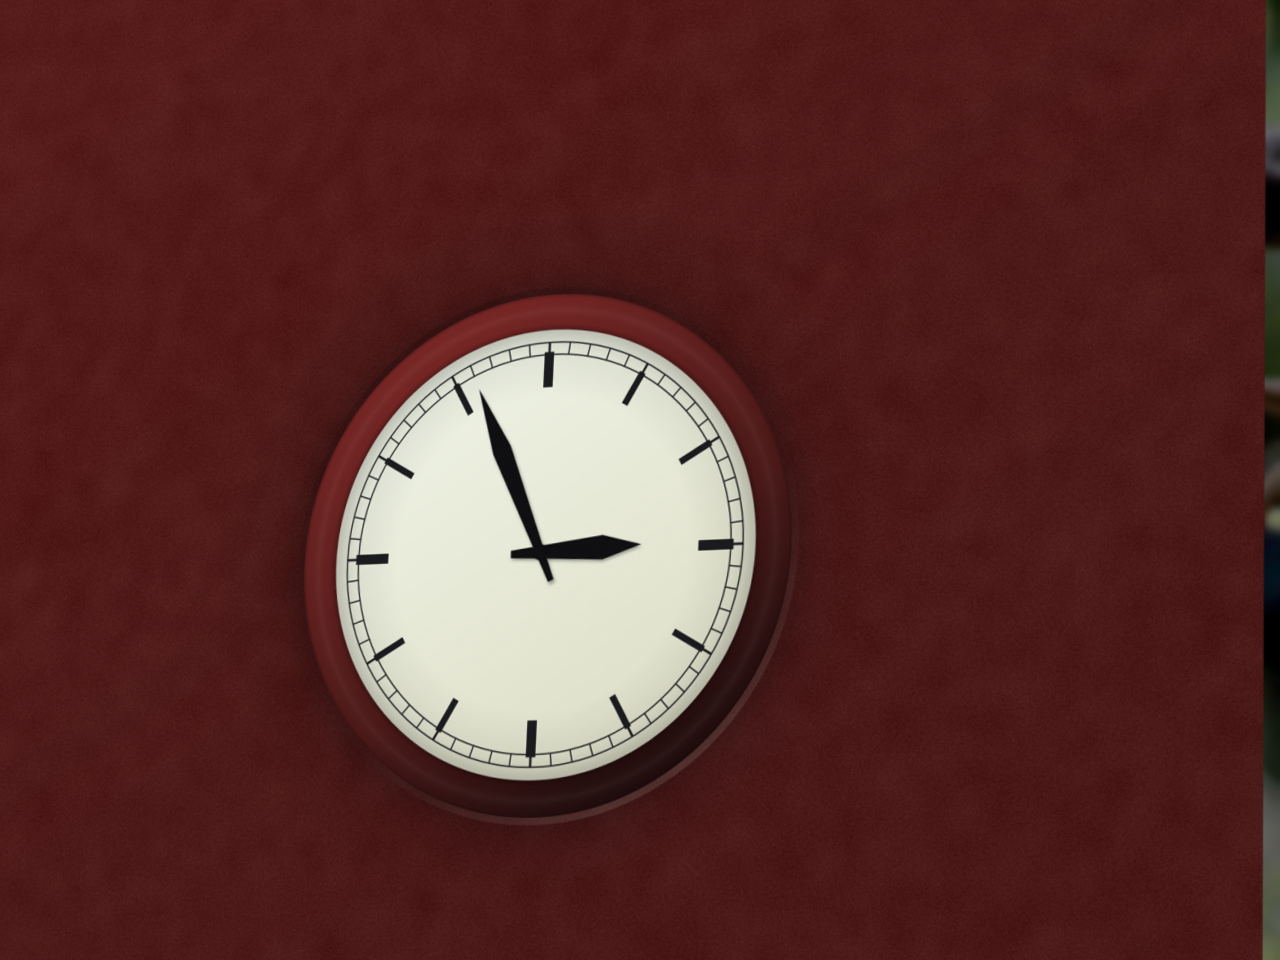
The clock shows 2.56
